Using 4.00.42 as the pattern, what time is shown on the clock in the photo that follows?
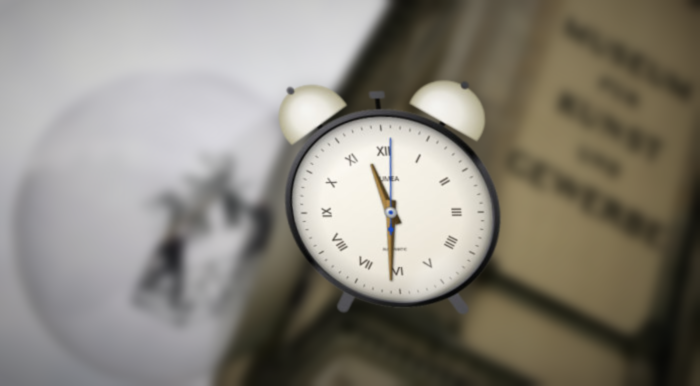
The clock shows 11.31.01
